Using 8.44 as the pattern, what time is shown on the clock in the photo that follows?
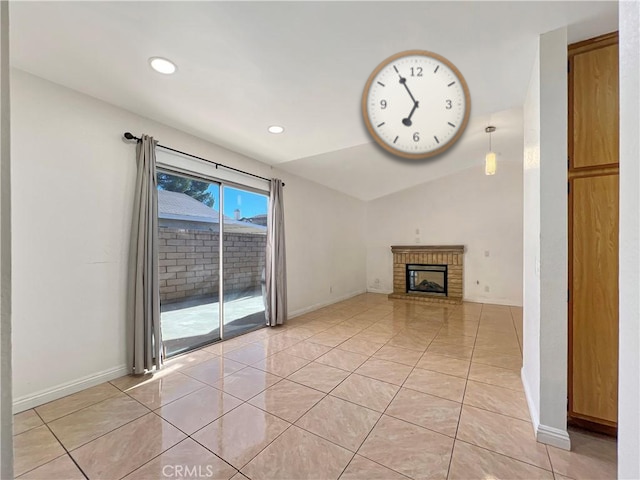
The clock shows 6.55
